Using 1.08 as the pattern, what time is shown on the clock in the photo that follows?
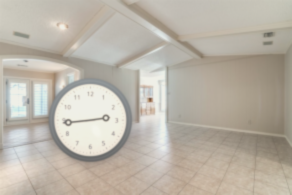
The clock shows 2.44
